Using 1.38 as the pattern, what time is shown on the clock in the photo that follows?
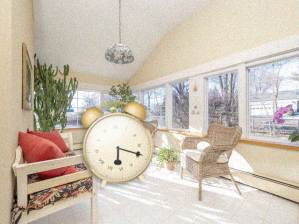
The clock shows 6.19
